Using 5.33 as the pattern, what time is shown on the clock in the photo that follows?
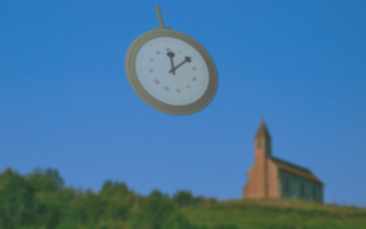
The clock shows 12.10
